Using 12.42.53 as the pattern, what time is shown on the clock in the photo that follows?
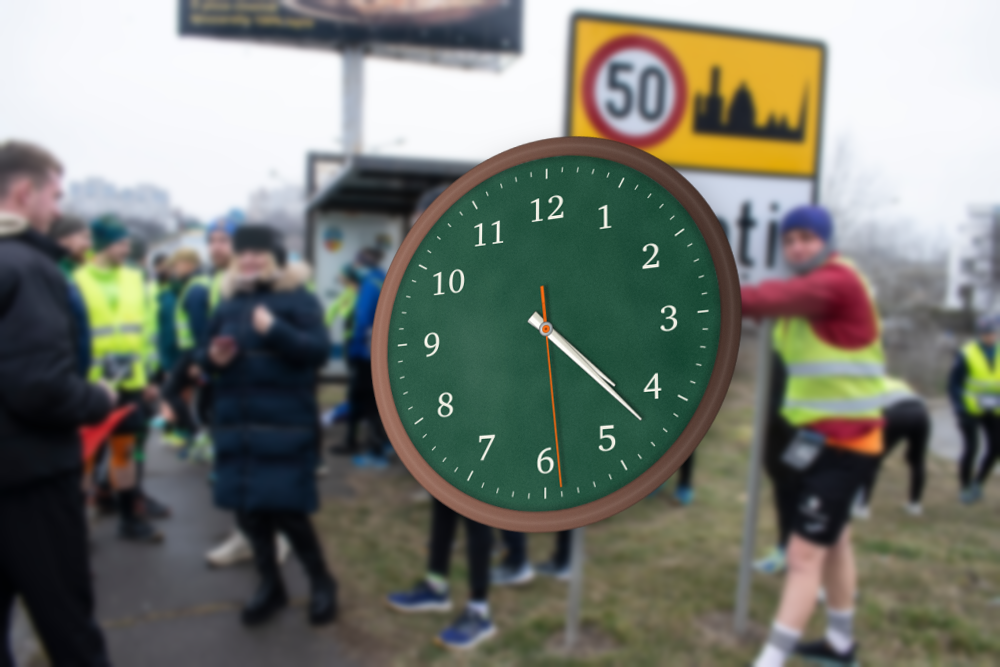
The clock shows 4.22.29
